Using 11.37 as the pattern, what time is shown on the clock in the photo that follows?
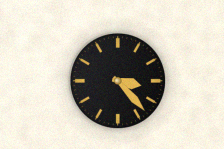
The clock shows 3.23
